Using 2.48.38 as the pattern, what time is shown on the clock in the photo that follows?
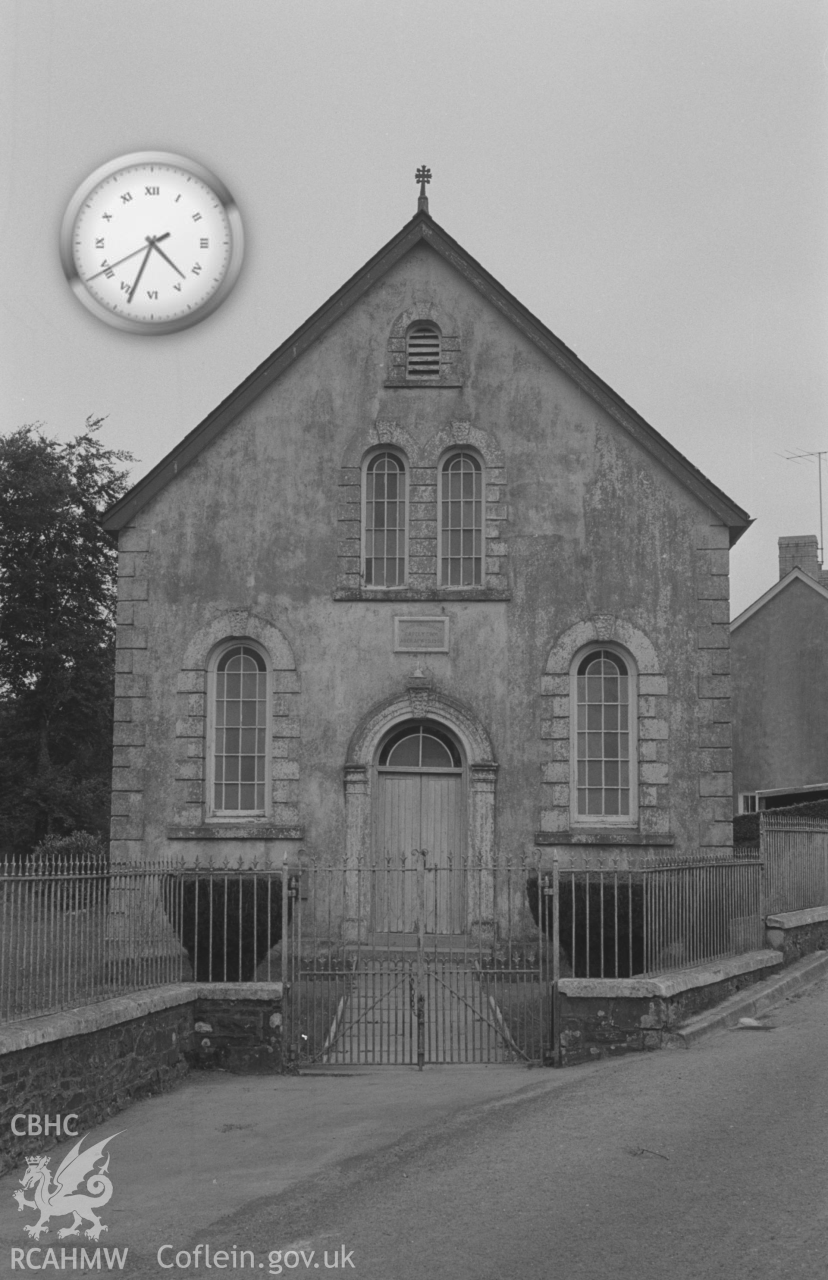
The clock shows 4.33.40
